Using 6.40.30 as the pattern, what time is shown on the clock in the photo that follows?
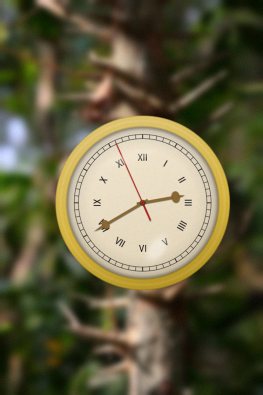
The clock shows 2.39.56
